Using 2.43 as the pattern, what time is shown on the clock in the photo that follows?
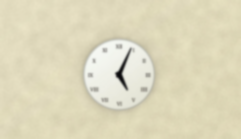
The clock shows 5.04
